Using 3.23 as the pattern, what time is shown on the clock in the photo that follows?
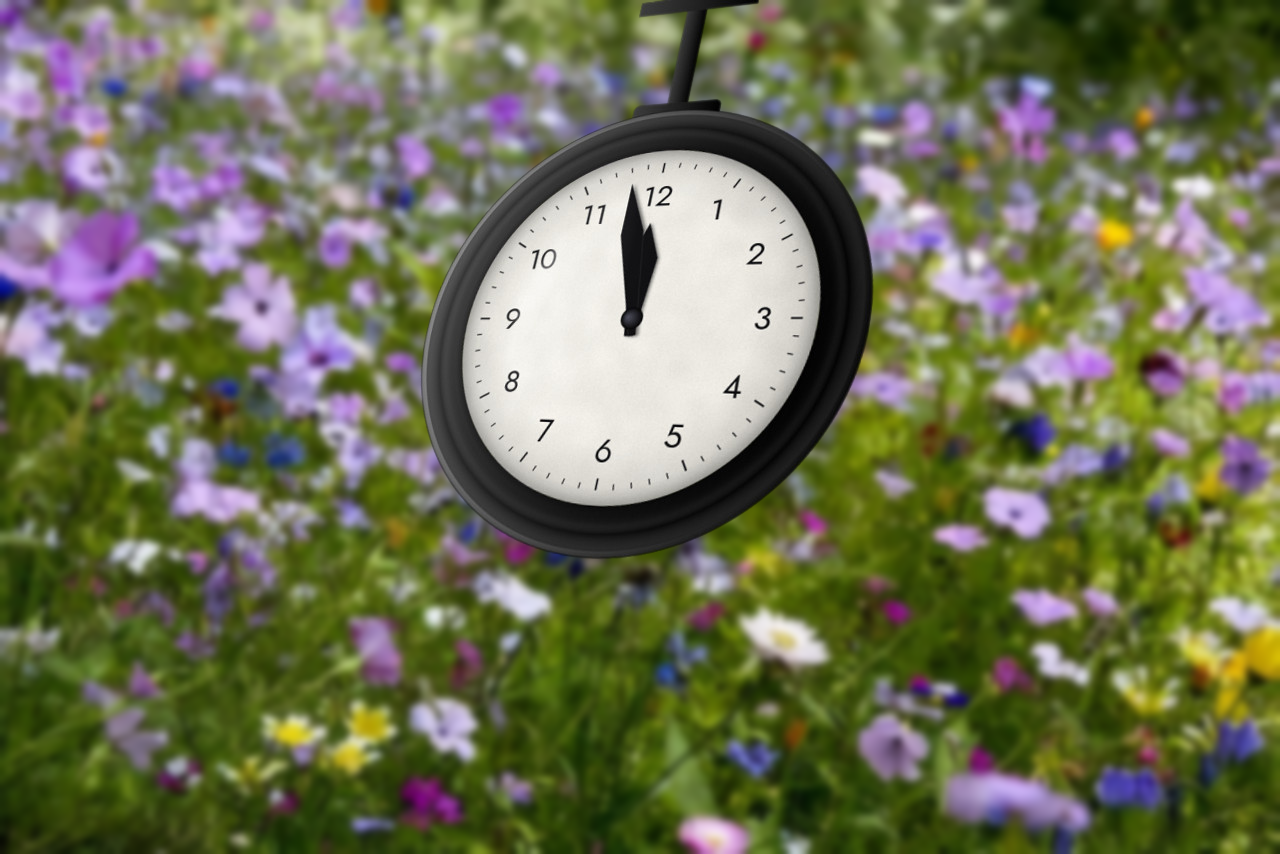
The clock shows 11.58
